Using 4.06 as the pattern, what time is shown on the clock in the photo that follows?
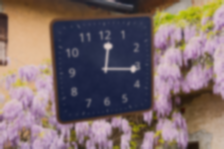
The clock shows 12.16
